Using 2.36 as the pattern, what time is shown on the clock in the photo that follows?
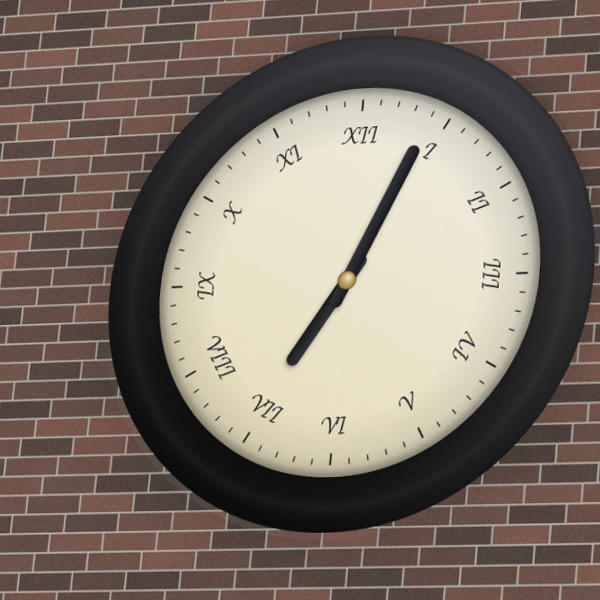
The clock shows 7.04
